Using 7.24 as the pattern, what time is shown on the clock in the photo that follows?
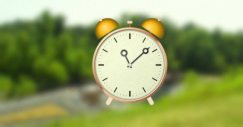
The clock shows 11.08
